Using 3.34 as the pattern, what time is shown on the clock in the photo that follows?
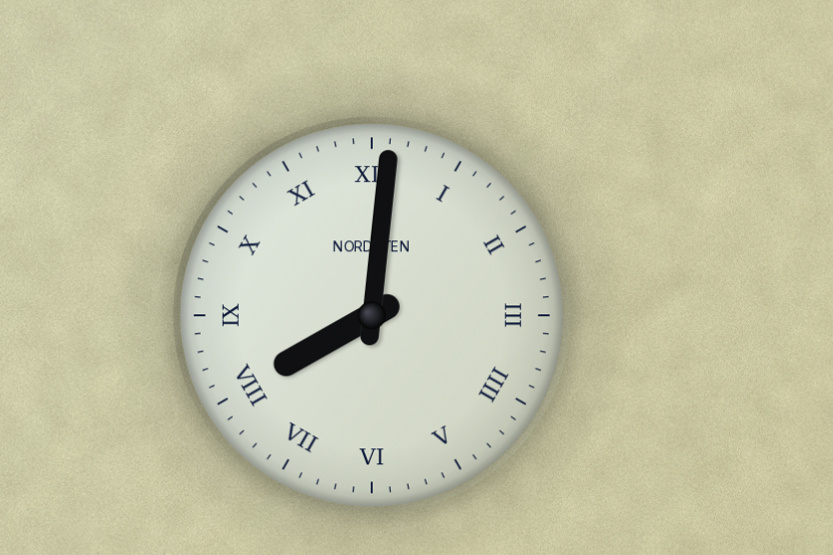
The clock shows 8.01
